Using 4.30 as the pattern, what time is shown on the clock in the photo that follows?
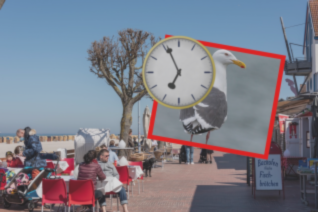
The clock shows 6.56
